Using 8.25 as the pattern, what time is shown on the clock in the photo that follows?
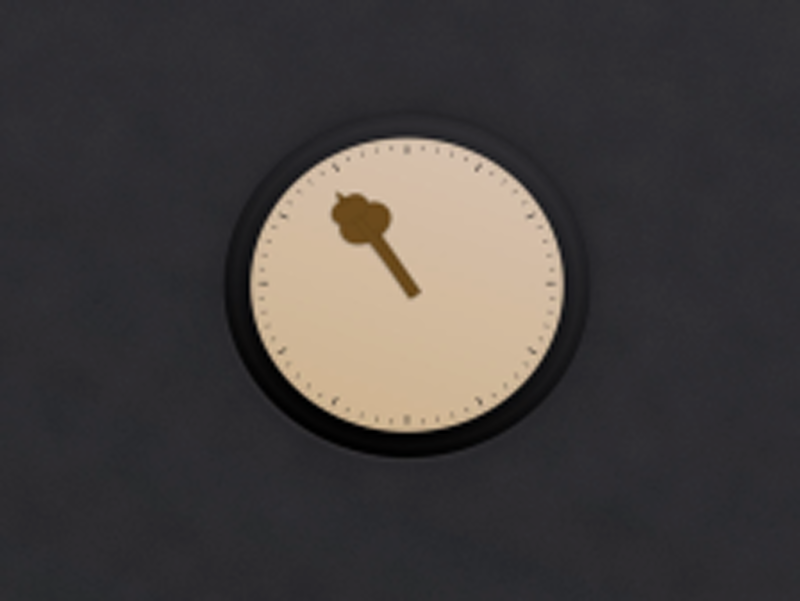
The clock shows 10.54
